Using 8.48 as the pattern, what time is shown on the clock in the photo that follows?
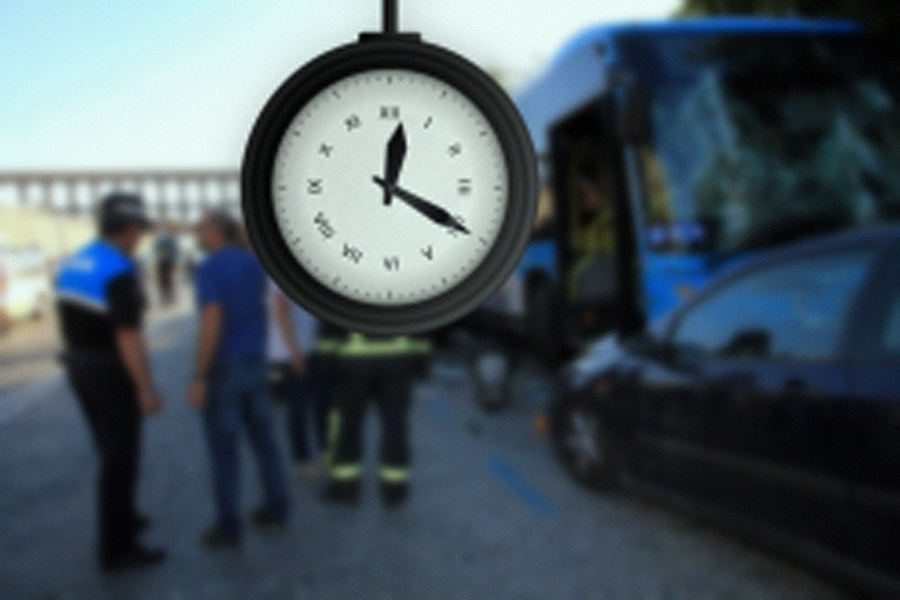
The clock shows 12.20
